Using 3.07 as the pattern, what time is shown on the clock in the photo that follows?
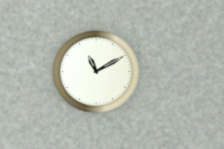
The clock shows 11.10
